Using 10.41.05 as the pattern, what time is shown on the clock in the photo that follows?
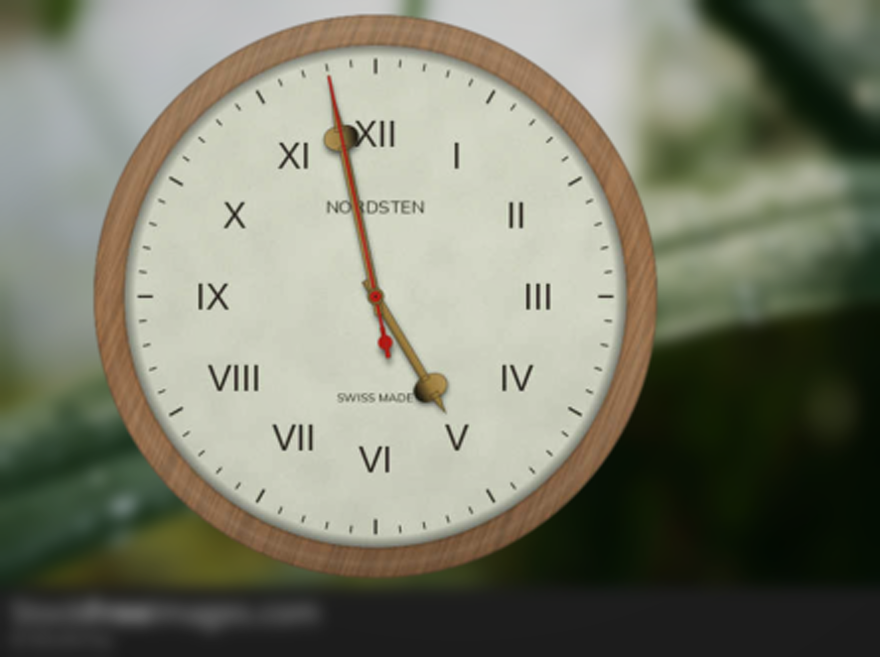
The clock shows 4.57.58
